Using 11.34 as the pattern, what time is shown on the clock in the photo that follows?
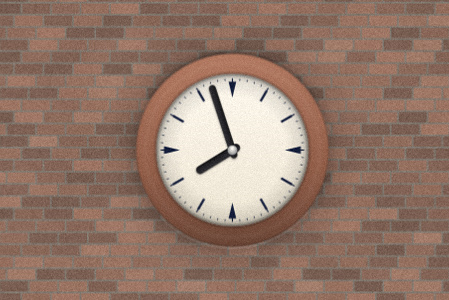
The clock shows 7.57
